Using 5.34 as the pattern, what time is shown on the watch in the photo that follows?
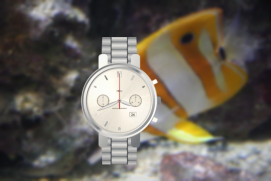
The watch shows 3.41
